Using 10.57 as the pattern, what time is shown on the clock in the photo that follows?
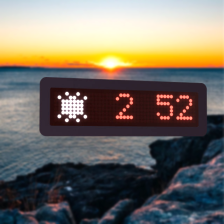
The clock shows 2.52
